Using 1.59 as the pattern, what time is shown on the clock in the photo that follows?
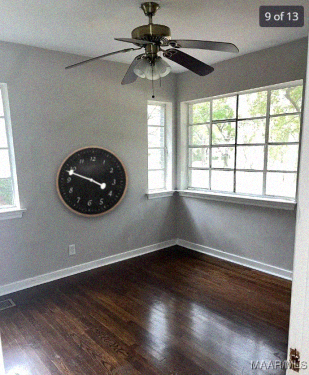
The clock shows 3.48
